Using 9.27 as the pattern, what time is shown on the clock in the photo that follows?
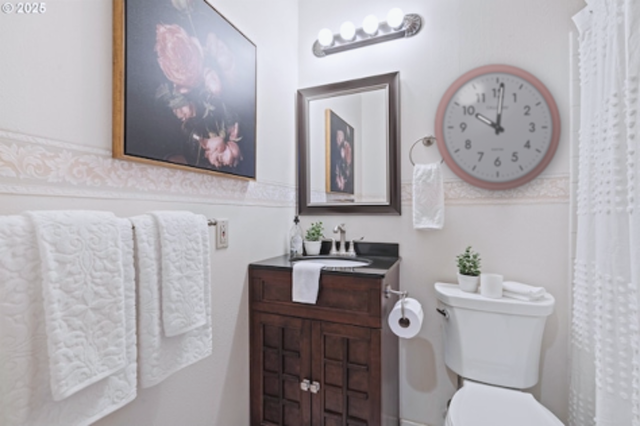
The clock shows 10.01
